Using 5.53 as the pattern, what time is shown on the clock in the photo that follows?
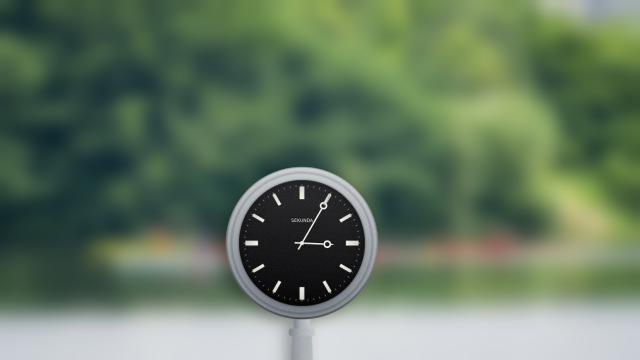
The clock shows 3.05
